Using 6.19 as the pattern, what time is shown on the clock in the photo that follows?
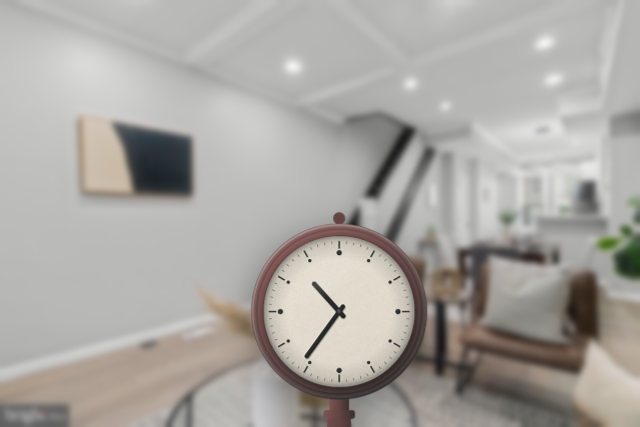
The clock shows 10.36
